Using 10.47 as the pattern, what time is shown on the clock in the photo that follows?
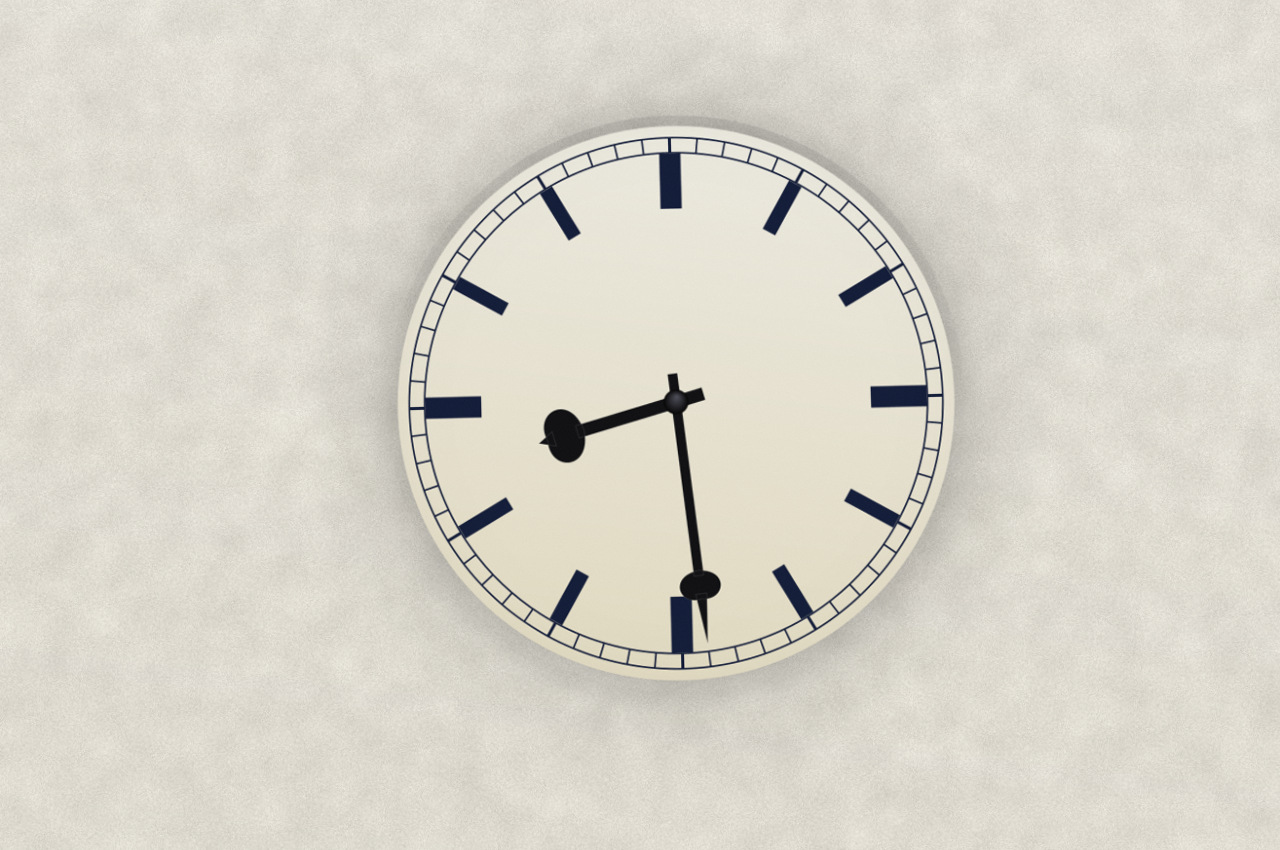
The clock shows 8.29
